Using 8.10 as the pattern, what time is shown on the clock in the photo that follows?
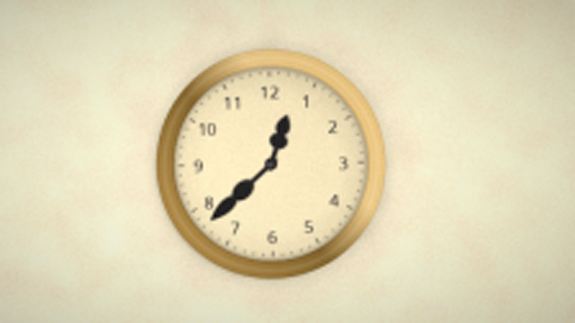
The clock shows 12.38
